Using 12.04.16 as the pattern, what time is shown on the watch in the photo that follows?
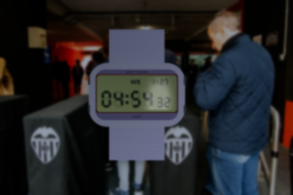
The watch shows 4.54.32
